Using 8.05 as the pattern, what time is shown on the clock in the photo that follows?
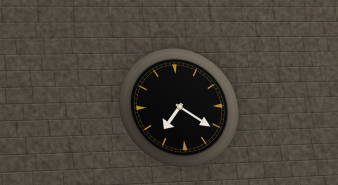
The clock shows 7.21
